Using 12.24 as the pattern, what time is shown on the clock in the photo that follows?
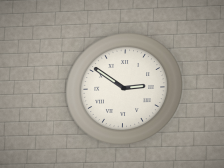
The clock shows 2.51
